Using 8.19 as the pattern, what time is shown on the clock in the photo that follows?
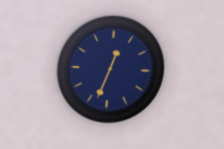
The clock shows 12.33
